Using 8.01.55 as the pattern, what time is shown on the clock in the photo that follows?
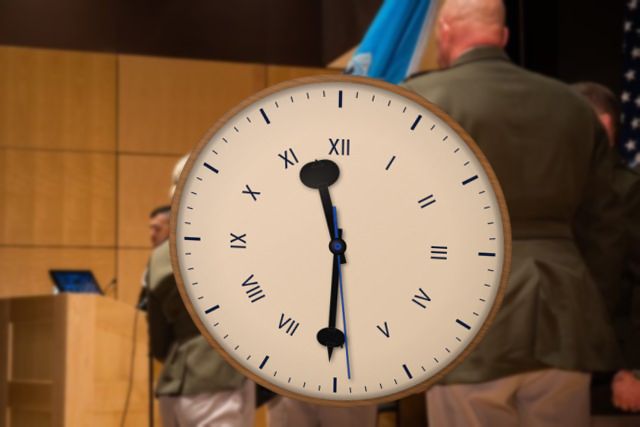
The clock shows 11.30.29
